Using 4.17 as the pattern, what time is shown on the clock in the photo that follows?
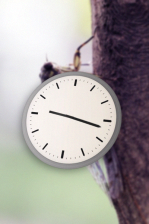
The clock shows 9.17
